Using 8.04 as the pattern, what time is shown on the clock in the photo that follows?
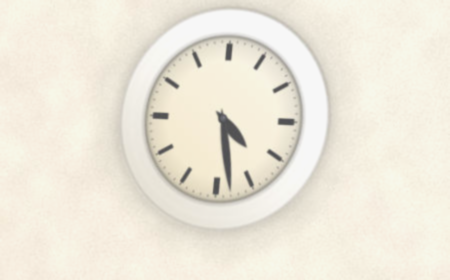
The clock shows 4.28
